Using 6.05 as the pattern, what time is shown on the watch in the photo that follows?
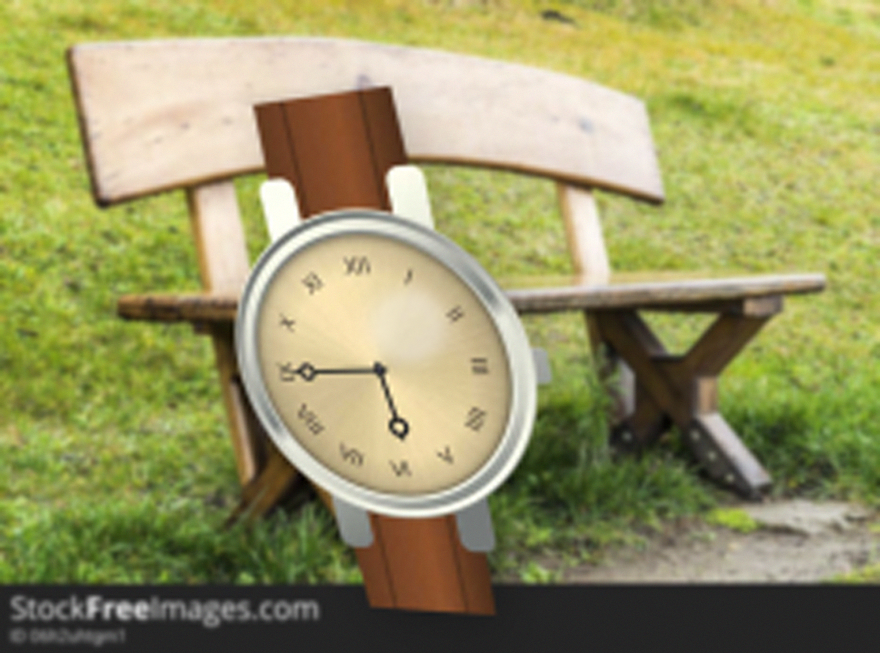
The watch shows 5.45
